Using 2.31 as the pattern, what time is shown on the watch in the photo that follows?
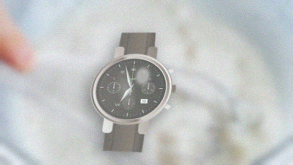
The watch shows 6.57
